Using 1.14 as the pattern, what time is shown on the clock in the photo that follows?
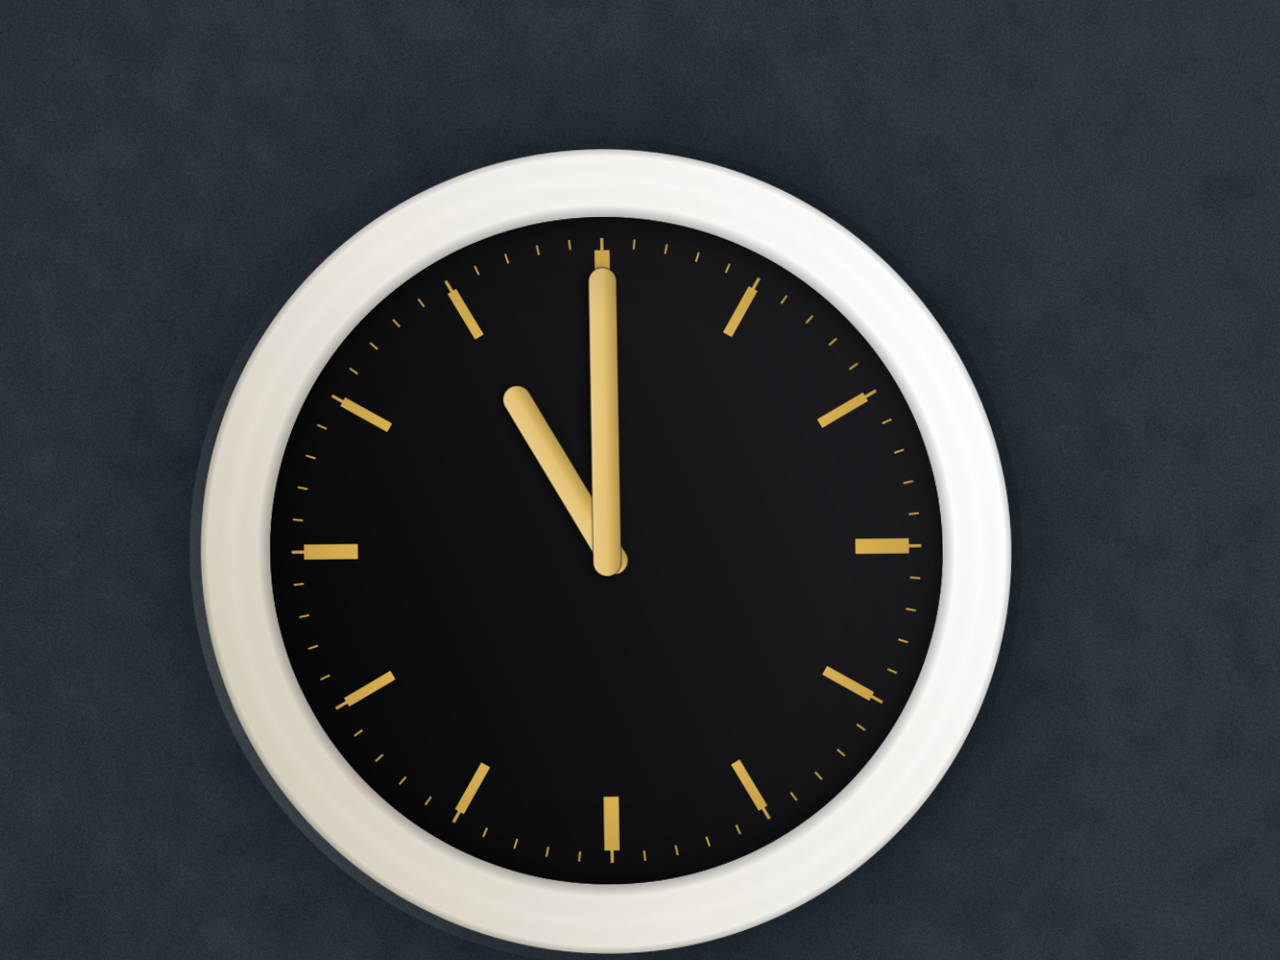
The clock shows 11.00
